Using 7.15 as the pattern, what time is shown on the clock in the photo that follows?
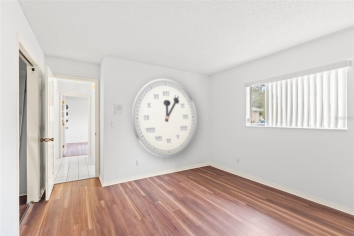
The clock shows 12.06
